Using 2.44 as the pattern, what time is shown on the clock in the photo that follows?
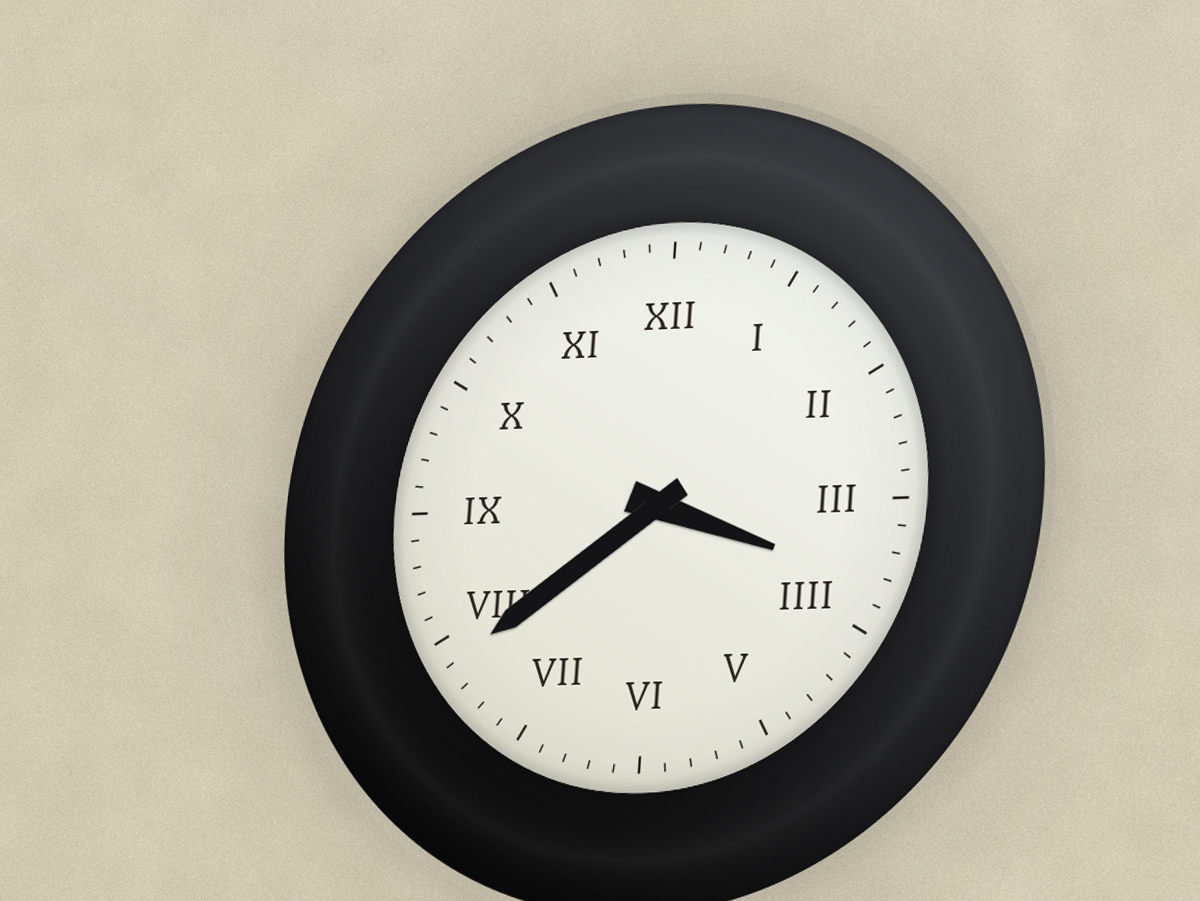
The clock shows 3.39
